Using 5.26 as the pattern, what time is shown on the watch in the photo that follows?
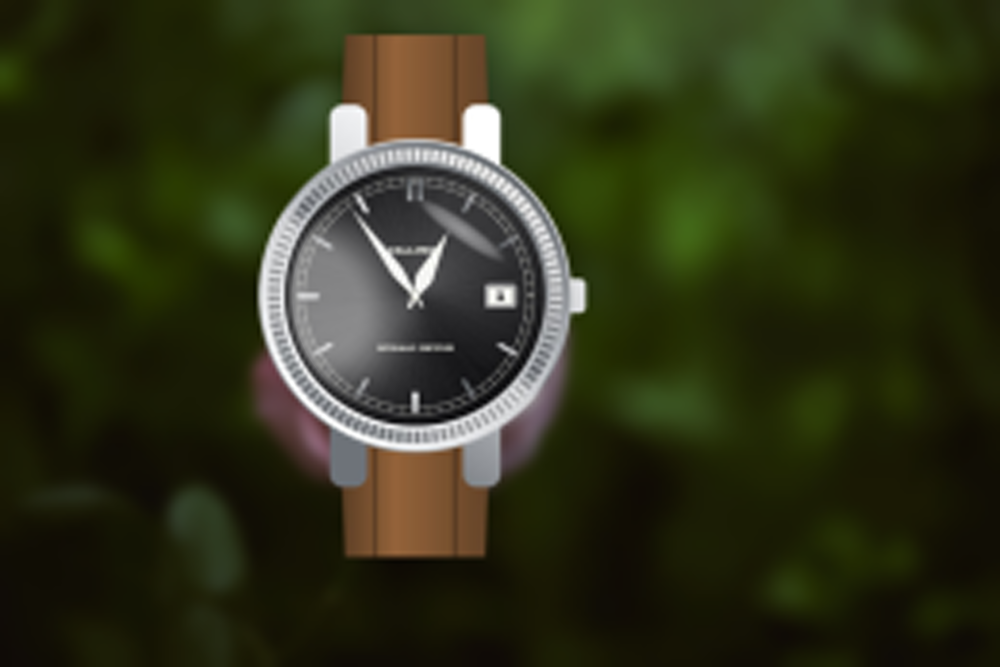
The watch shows 12.54
